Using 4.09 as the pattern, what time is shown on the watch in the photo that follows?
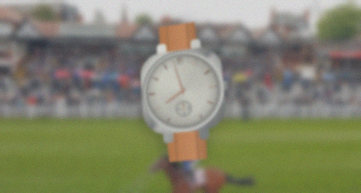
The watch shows 7.58
